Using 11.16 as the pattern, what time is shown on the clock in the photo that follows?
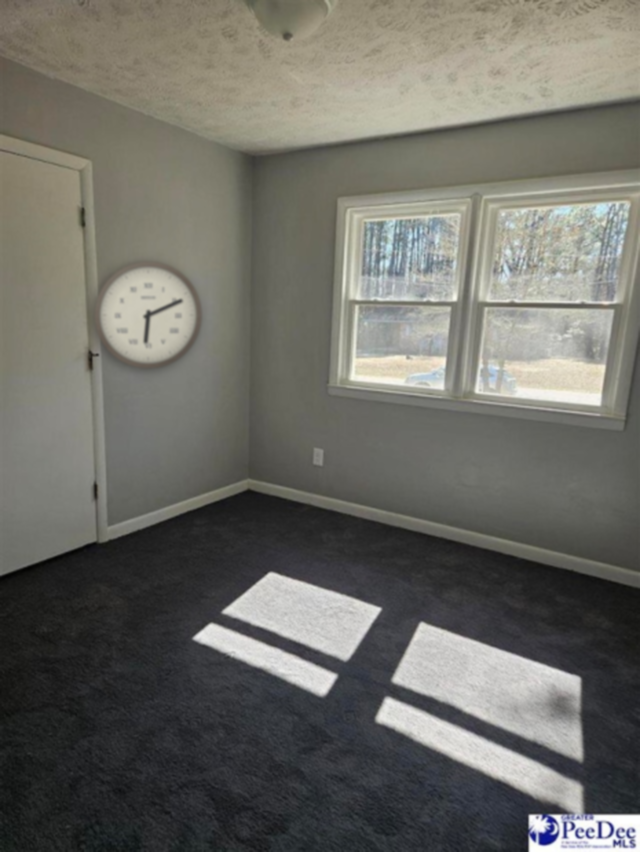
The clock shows 6.11
